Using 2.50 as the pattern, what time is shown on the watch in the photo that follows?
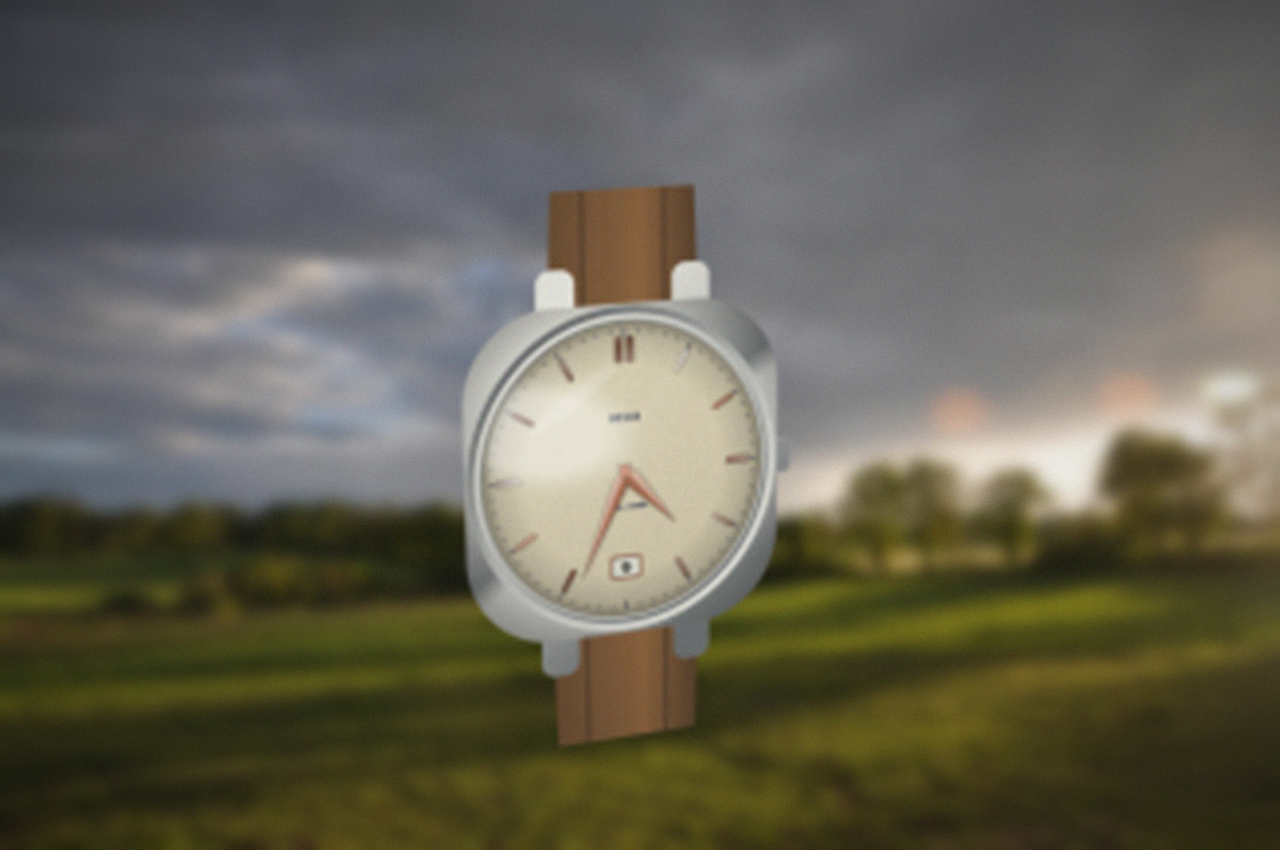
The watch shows 4.34
